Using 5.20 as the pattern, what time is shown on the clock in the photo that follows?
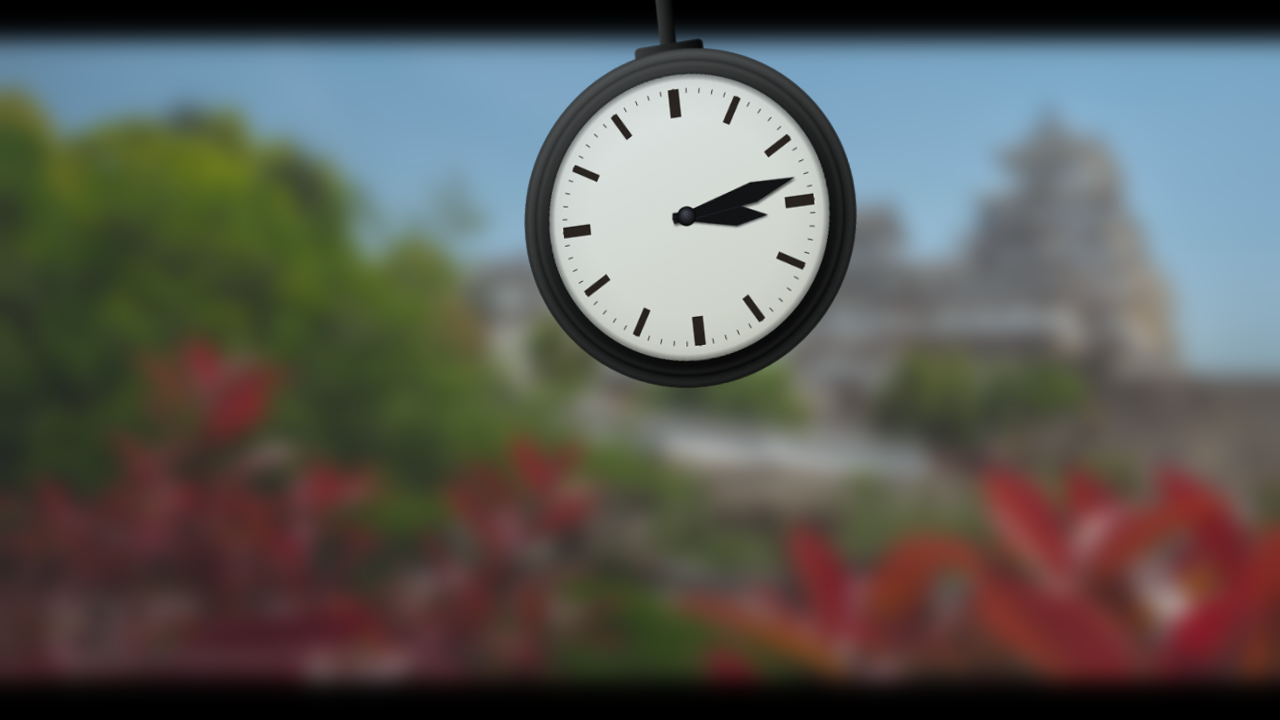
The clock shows 3.13
